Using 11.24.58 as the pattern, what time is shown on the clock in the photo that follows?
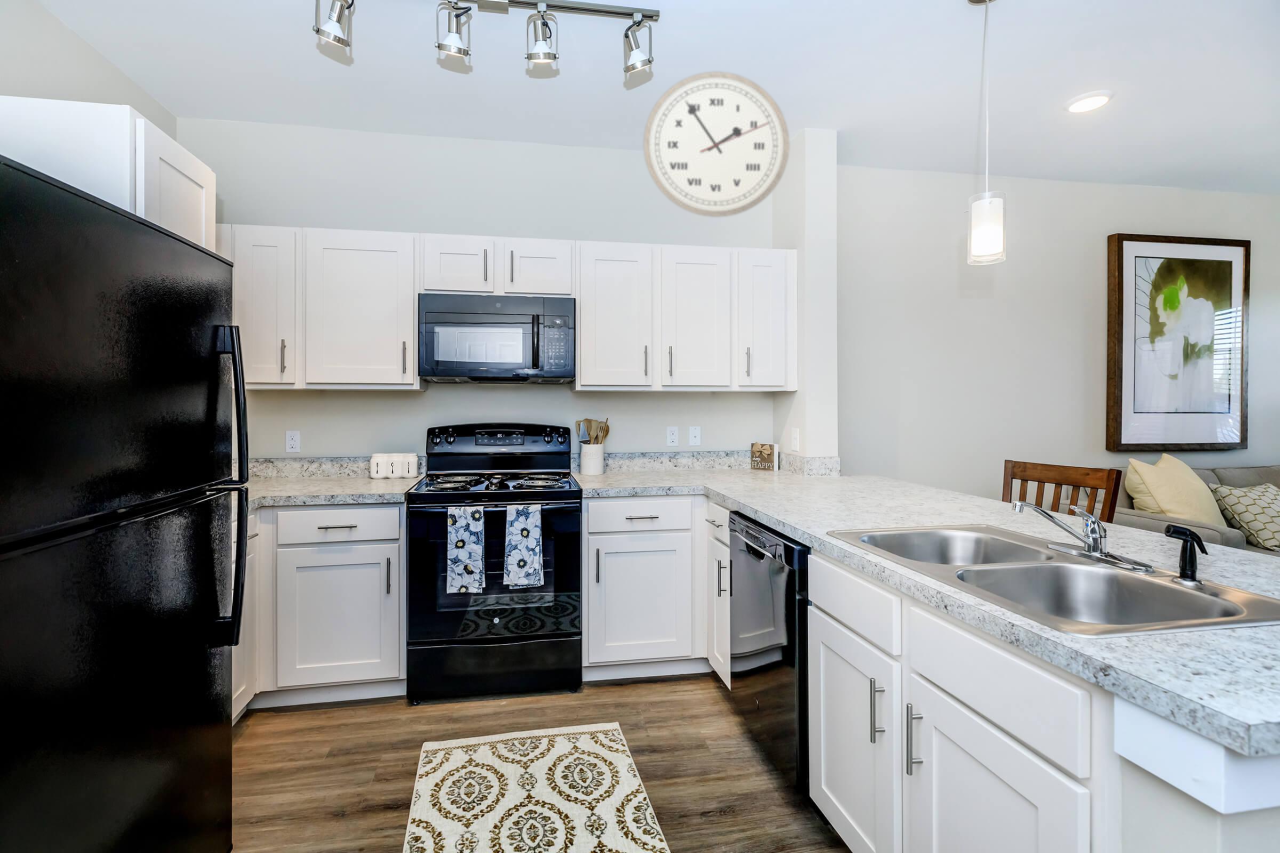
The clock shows 1.54.11
